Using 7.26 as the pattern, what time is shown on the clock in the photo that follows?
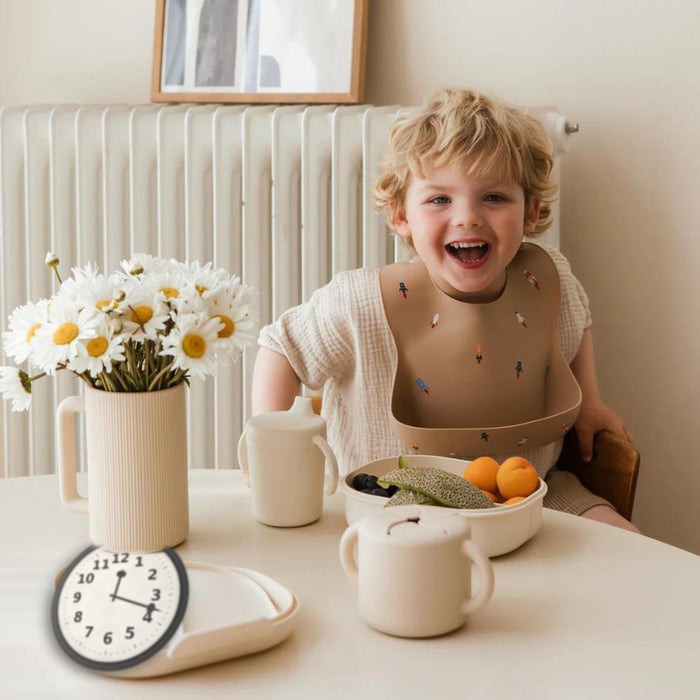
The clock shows 12.18
